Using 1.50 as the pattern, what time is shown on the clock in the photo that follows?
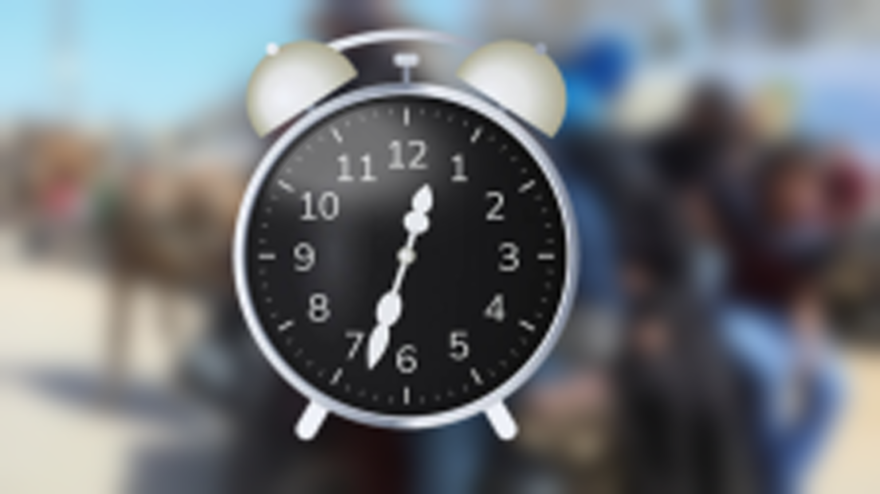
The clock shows 12.33
